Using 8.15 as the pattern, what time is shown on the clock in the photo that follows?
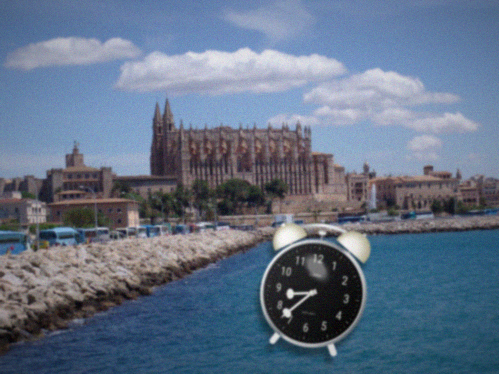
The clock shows 8.37
